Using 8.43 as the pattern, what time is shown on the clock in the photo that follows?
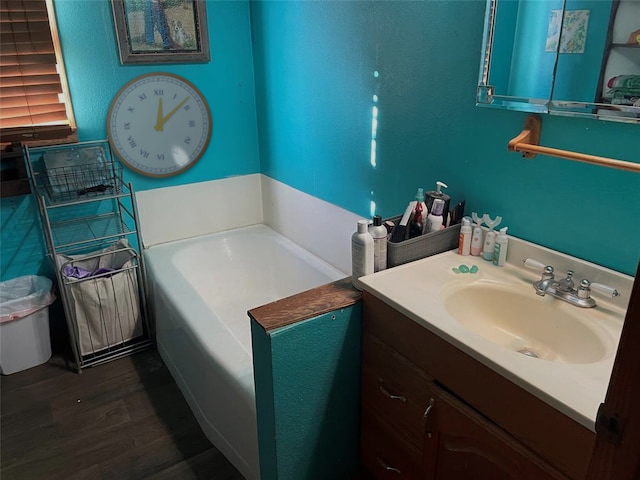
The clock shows 12.08
